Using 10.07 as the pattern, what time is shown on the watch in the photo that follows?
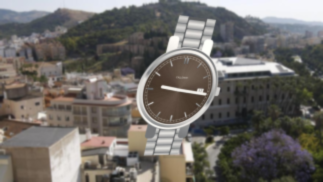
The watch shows 9.16
